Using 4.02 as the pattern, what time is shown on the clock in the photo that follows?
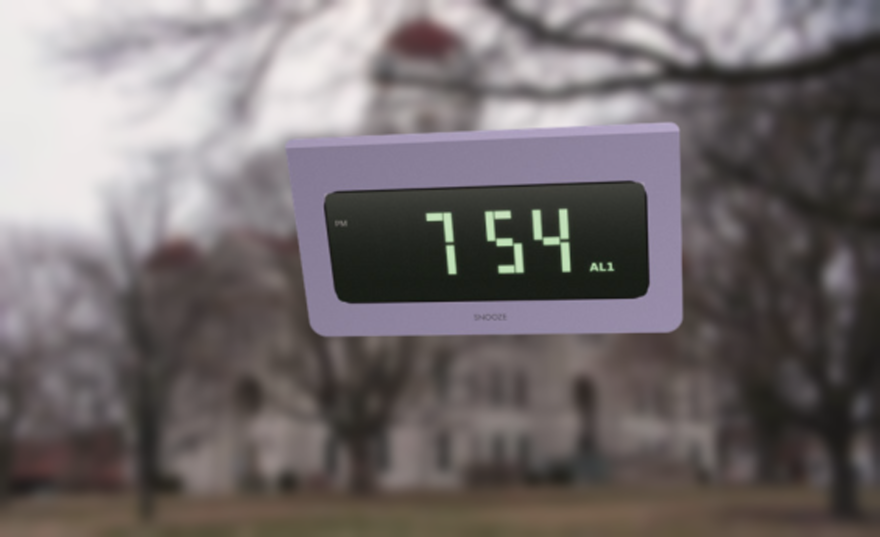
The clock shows 7.54
